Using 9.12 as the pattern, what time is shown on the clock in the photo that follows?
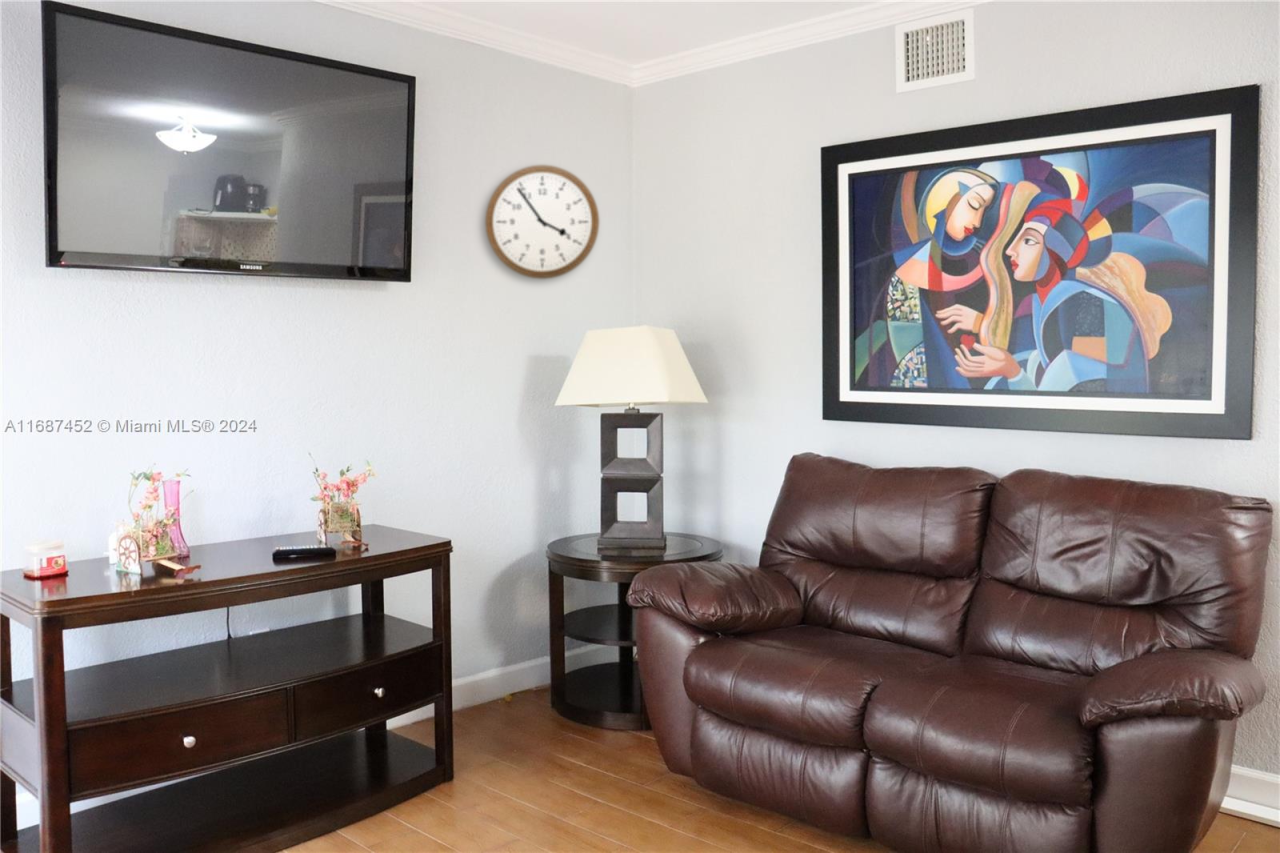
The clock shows 3.54
